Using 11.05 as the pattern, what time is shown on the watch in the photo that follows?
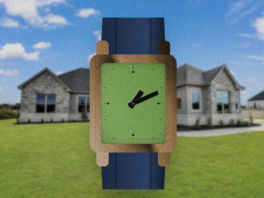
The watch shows 1.11
